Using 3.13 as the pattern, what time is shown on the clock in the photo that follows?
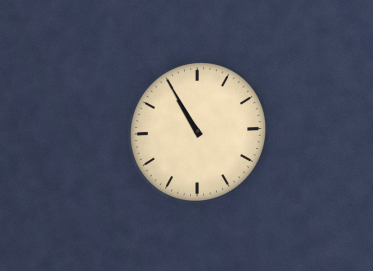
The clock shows 10.55
